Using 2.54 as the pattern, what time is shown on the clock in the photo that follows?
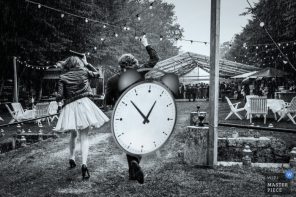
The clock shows 12.52
